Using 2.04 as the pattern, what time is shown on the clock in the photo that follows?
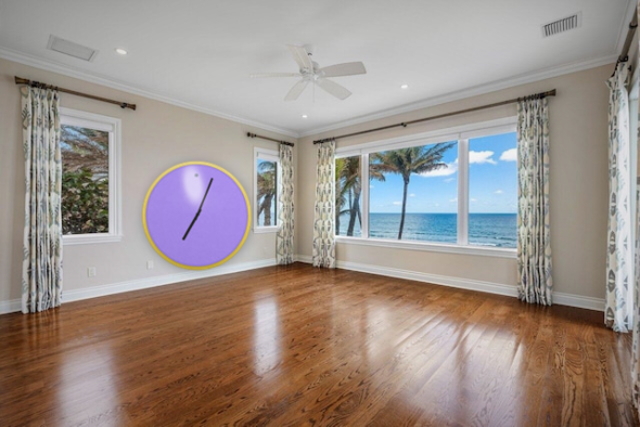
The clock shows 7.04
